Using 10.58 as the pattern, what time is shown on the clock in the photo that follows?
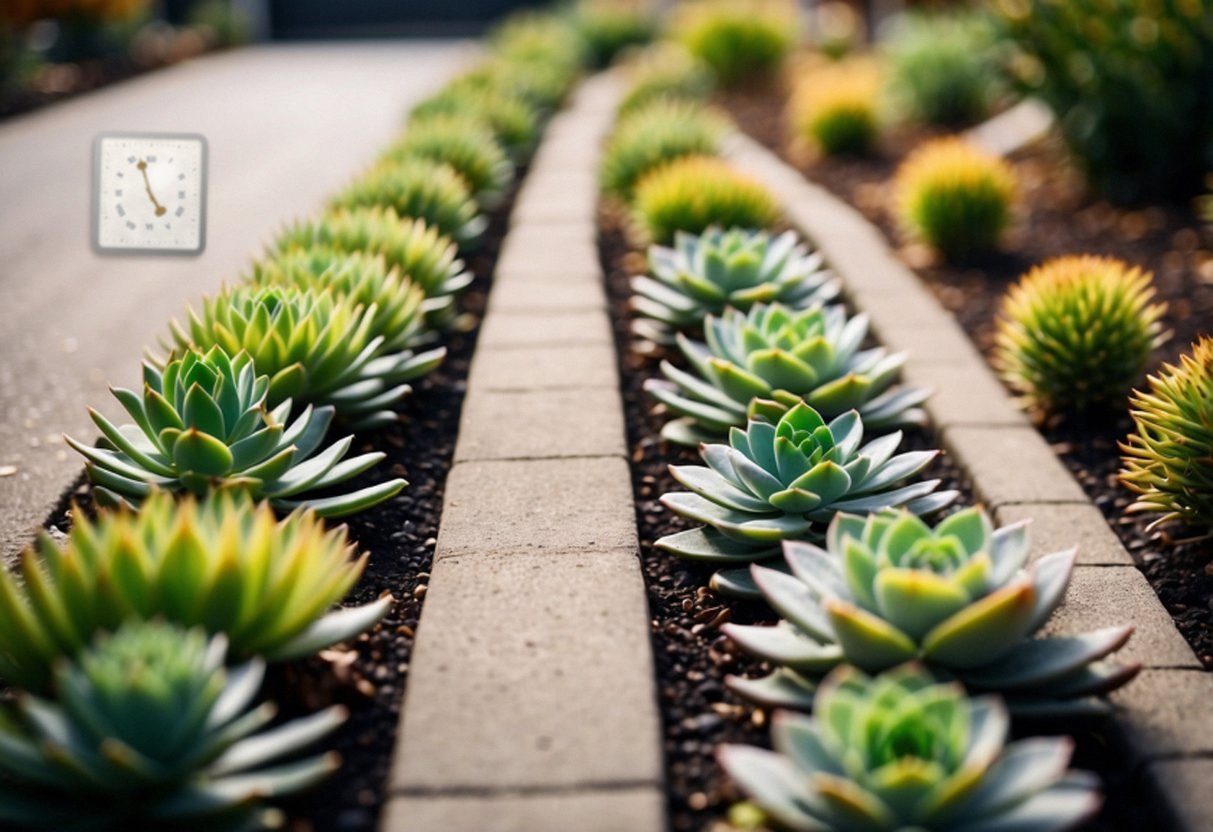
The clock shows 4.57
